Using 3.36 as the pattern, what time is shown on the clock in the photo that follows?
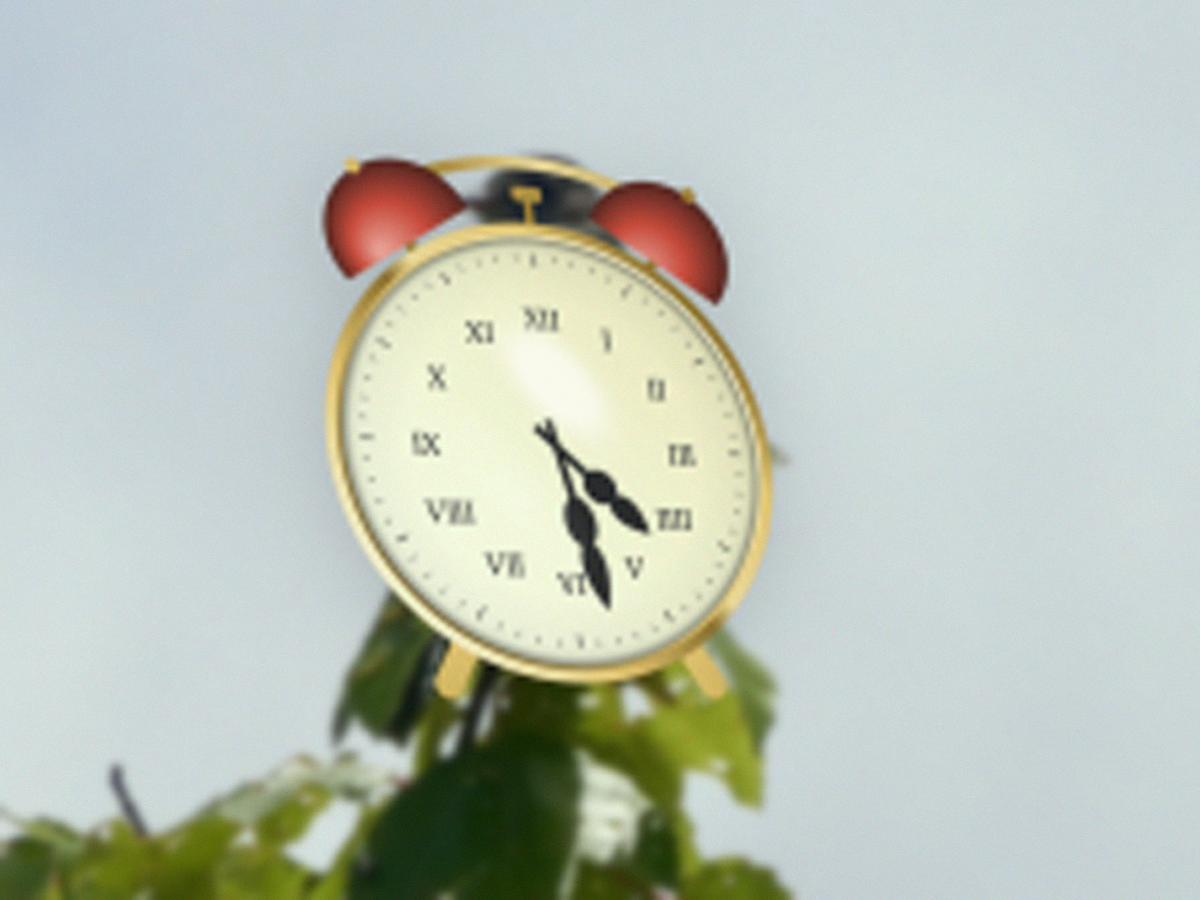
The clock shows 4.28
